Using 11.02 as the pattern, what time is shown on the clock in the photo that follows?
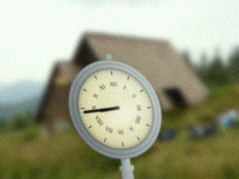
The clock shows 8.44
